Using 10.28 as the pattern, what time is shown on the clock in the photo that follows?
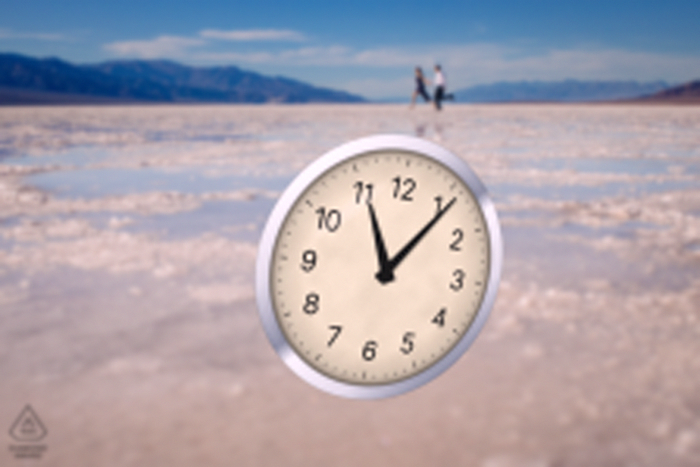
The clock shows 11.06
